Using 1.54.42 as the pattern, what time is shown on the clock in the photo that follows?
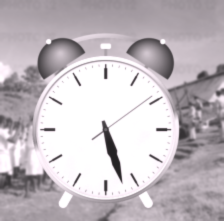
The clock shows 5.27.09
